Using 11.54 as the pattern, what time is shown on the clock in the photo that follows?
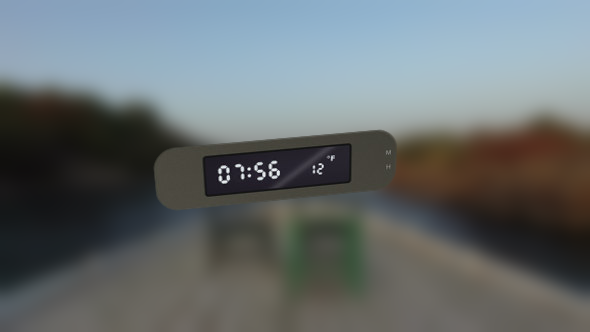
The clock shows 7.56
